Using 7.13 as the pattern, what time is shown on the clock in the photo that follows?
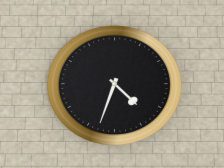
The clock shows 4.33
